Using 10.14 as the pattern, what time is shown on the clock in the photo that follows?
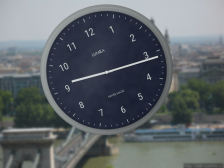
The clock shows 9.16
